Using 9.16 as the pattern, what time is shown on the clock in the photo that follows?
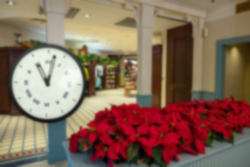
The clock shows 11.02
